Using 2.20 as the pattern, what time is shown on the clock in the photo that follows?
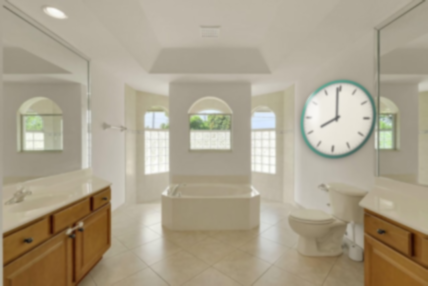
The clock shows 7.59
